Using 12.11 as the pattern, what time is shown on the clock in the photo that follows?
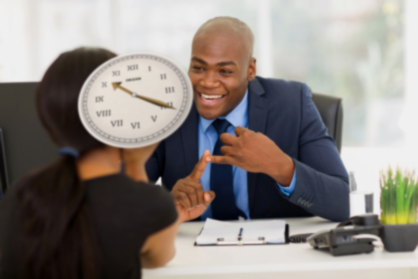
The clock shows 10.20
